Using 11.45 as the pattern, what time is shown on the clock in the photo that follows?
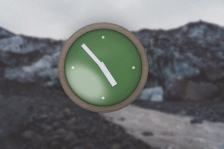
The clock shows 4.53
